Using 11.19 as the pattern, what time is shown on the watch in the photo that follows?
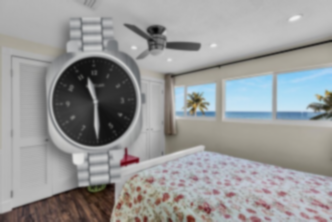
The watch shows 11.30
